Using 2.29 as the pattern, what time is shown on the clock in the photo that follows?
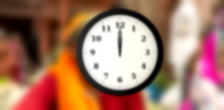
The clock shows 12.00
